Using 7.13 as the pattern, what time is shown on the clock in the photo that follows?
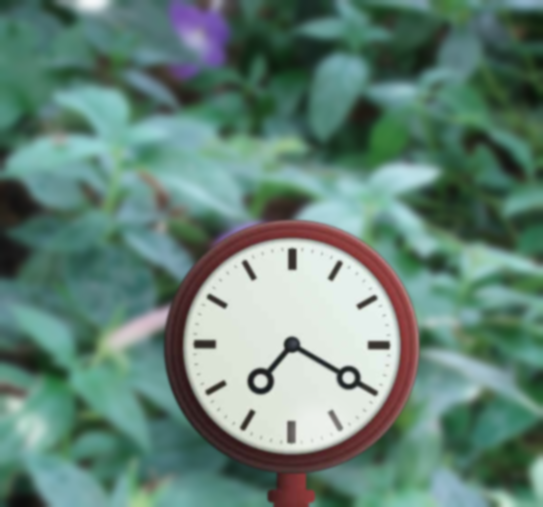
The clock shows 7.20
